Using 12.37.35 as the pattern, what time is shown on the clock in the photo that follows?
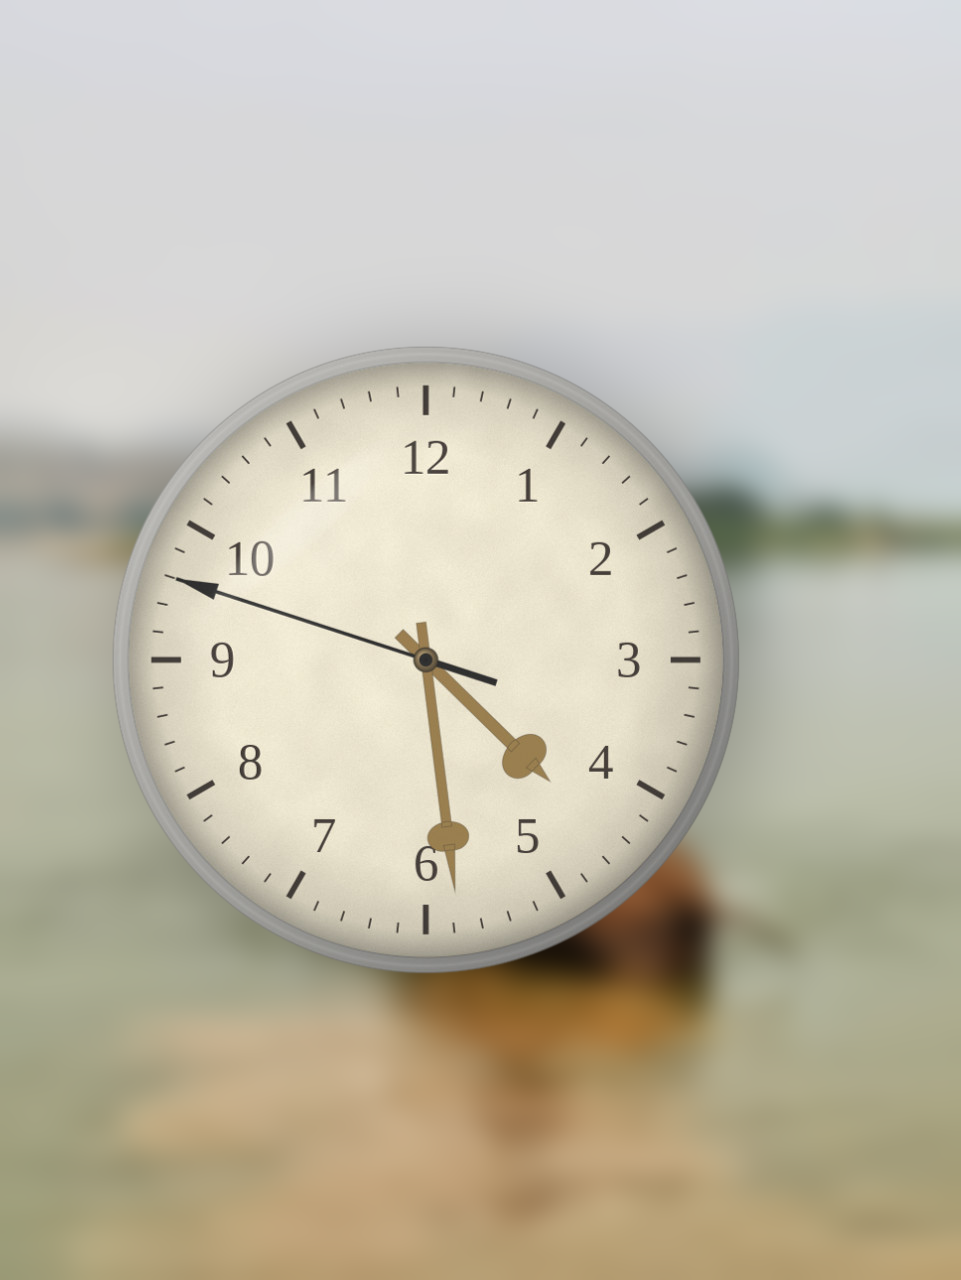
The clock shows 4.28.48
